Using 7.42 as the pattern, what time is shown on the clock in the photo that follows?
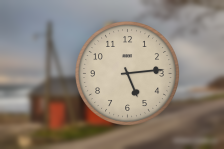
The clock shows 5.14
